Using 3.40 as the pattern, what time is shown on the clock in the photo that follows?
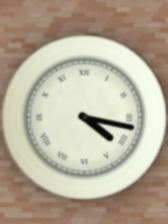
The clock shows 4.17
